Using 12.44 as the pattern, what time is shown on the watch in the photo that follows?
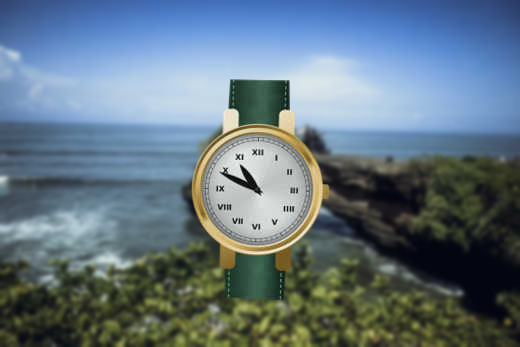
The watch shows 10.49
